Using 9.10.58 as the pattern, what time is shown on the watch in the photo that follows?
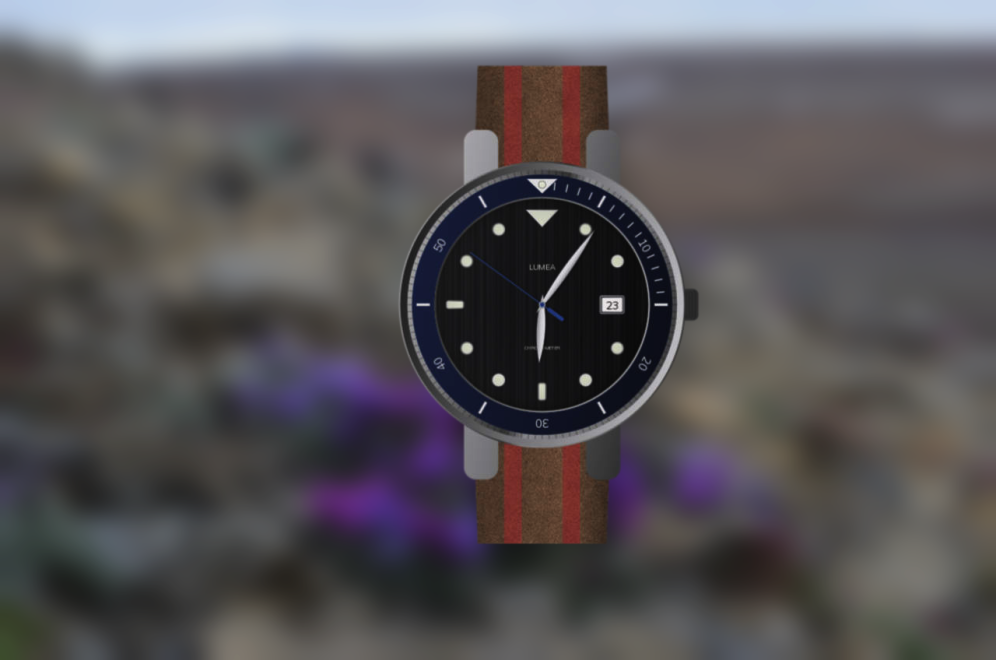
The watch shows 6.05.51
